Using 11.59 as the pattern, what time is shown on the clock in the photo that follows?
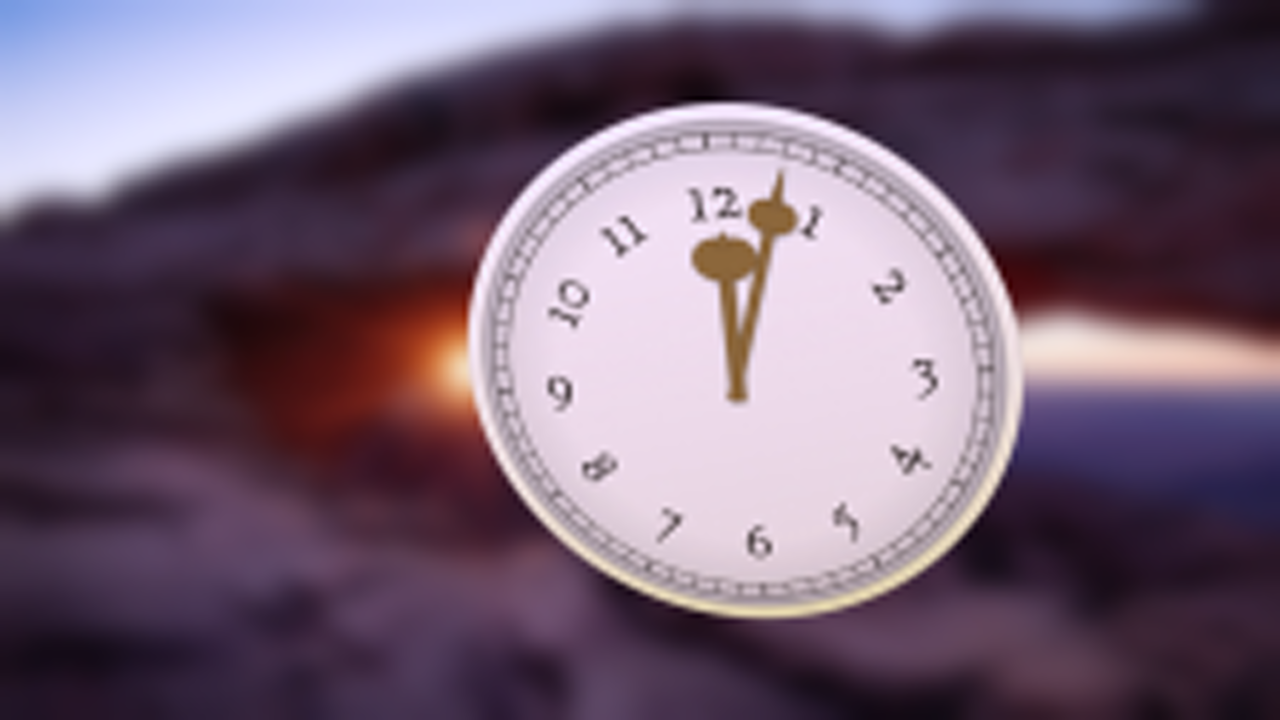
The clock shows 12.03
